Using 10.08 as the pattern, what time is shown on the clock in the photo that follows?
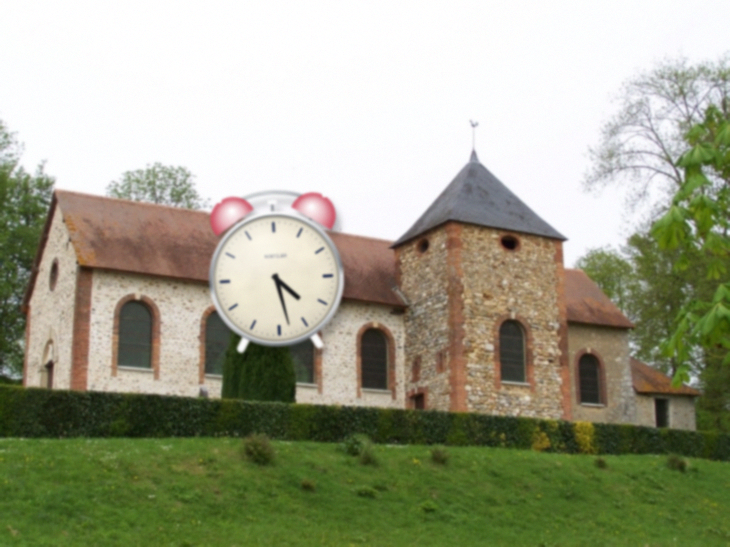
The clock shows 4.28
